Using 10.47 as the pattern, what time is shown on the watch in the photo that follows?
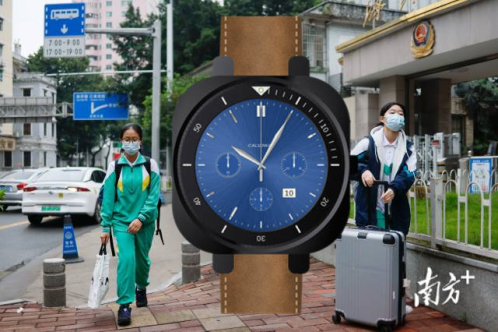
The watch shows 10.05
